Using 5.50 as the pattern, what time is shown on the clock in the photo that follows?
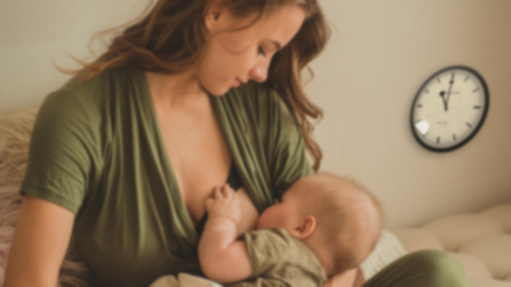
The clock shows 11.00
